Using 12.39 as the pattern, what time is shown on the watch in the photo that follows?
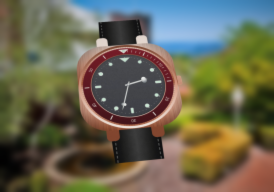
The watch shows 2.33
